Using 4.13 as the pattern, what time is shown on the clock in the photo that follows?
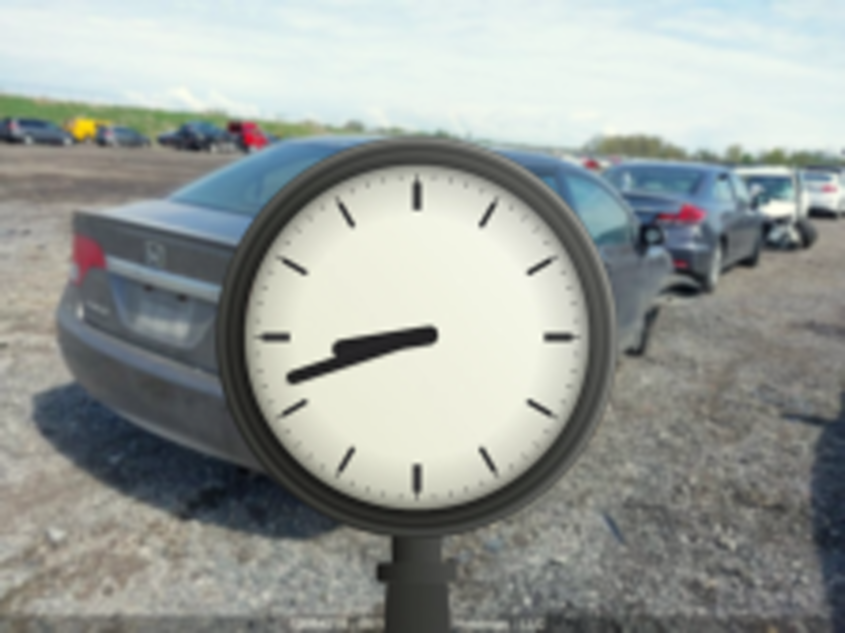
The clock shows 8.42
